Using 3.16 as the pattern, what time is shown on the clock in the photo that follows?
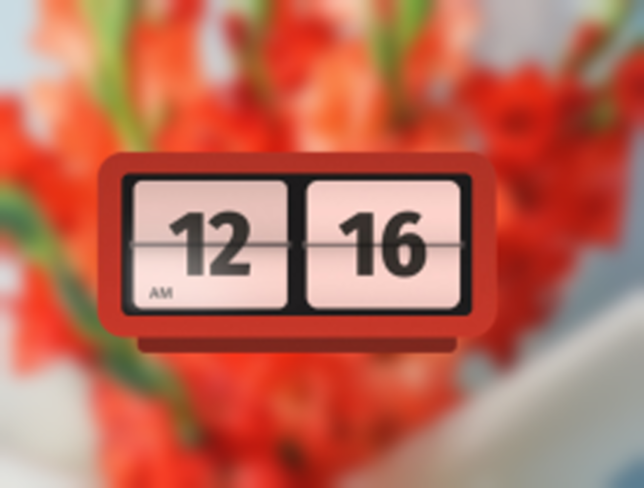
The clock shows 12.16
